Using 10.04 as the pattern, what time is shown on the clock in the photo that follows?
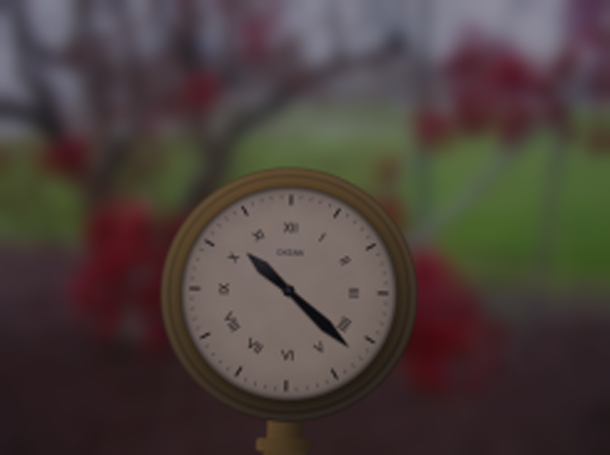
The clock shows 10.22
